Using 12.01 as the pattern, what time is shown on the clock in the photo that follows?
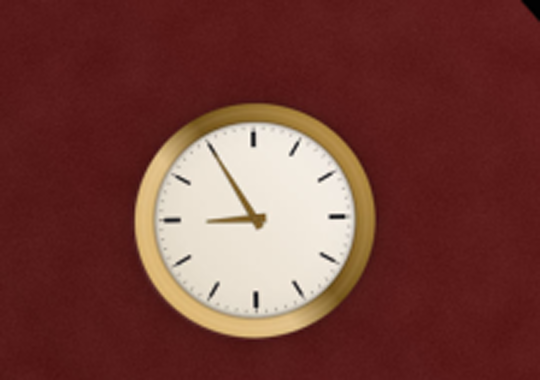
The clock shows 8.55
